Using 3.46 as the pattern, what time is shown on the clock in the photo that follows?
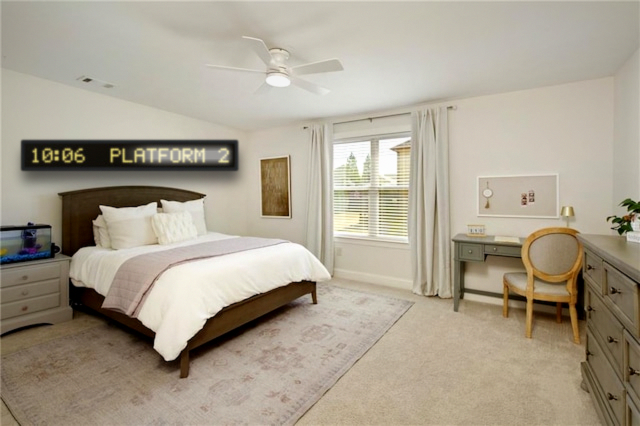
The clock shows 10.06
